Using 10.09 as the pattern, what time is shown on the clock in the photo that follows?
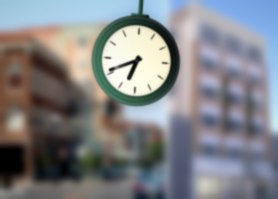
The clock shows 6.41
